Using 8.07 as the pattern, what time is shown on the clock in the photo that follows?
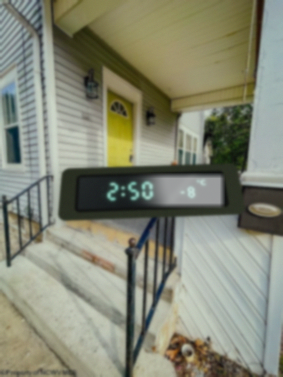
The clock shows 2.50
